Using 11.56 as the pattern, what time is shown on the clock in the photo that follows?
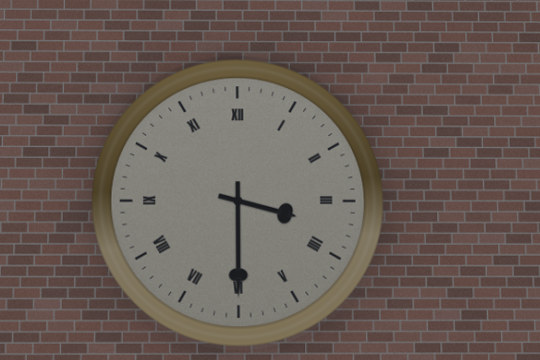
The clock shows 3.30
